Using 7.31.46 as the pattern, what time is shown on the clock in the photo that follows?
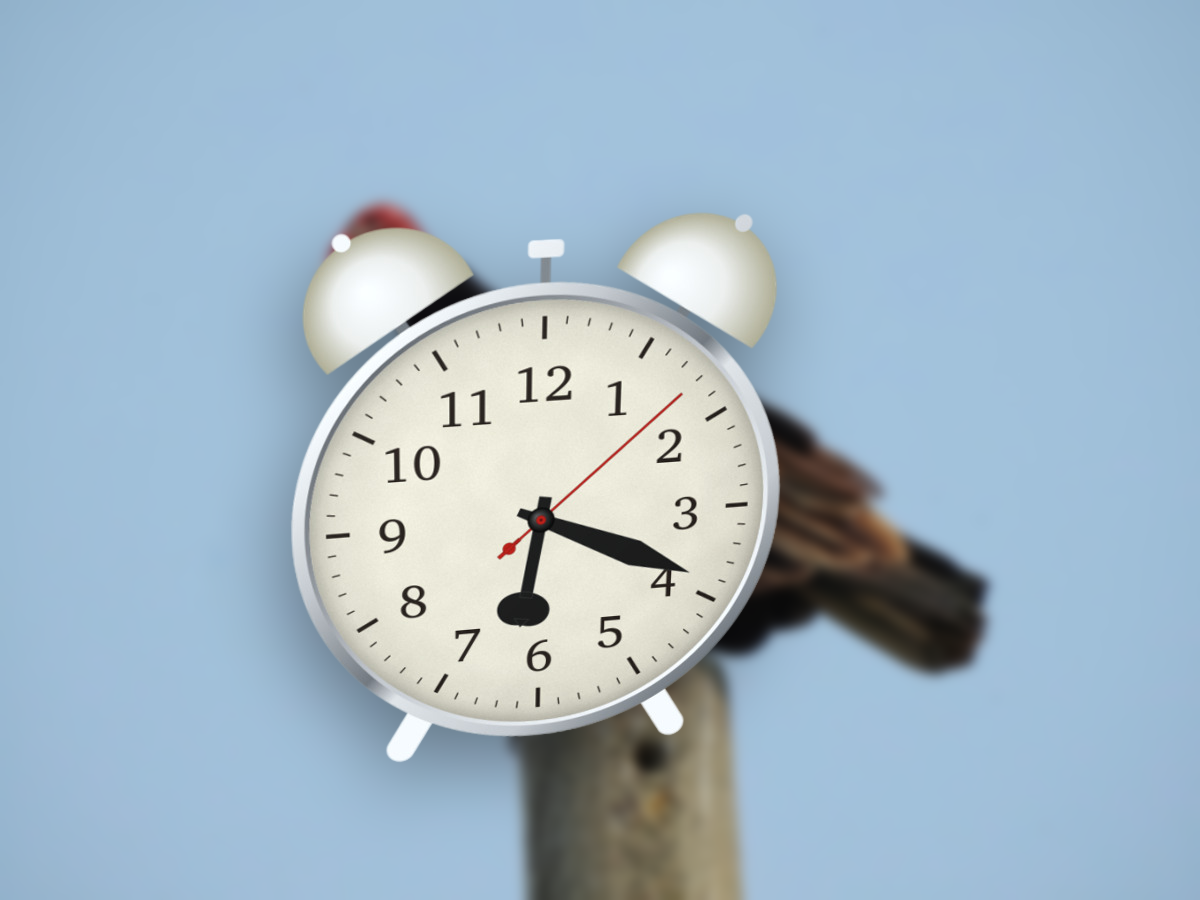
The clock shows 6.19.08
